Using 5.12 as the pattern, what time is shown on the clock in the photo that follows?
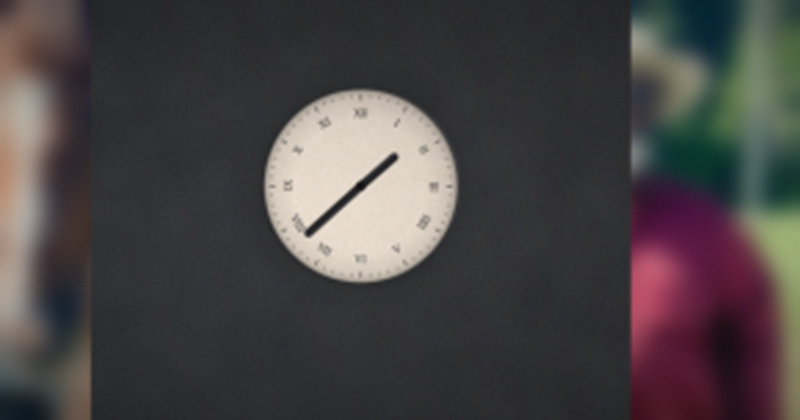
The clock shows 1.38
